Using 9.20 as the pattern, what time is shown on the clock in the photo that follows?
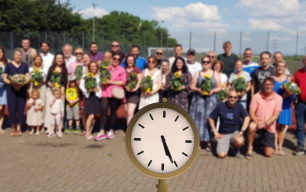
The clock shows 5.26
